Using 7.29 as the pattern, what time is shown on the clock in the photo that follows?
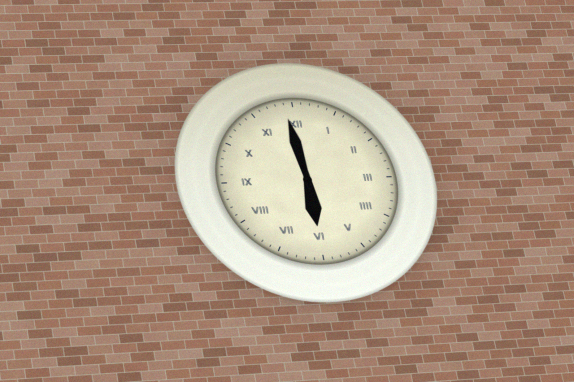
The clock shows 5.59
